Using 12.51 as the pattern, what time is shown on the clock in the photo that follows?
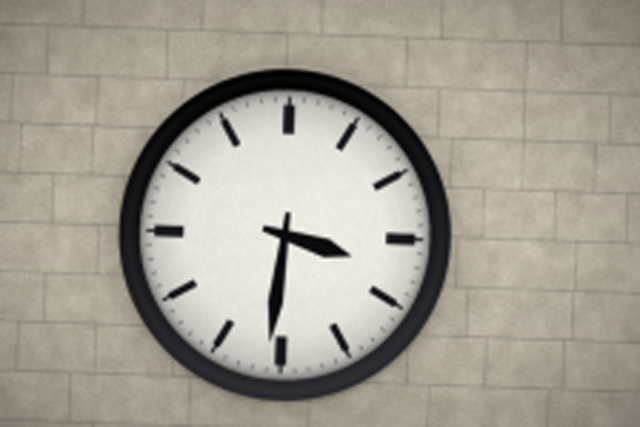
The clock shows 3.31
